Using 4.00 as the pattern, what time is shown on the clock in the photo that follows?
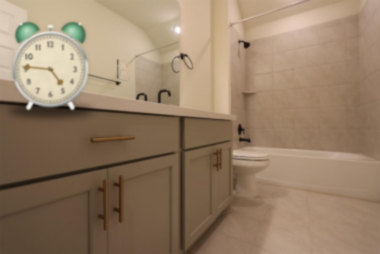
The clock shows 4.46
